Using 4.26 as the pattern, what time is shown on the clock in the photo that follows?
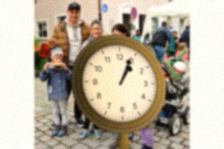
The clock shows 1.04
